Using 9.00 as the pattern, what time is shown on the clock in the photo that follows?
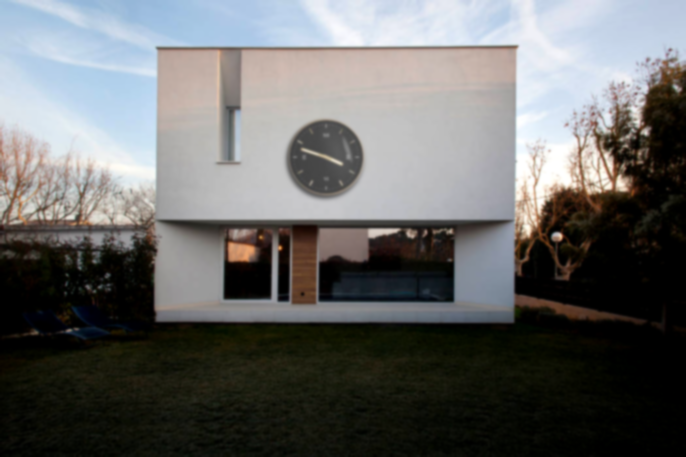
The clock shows 3.48
